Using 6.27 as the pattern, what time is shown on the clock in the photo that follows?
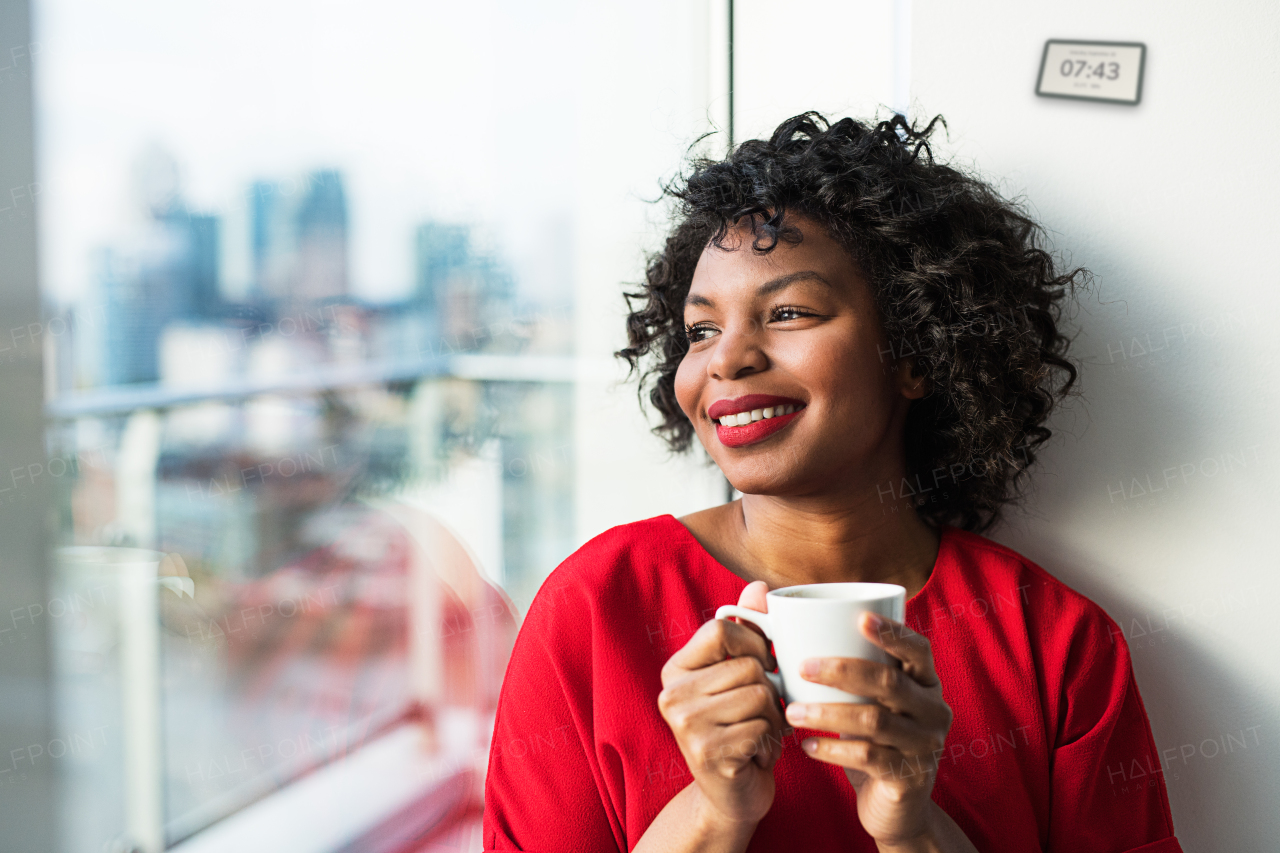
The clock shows 7.43
